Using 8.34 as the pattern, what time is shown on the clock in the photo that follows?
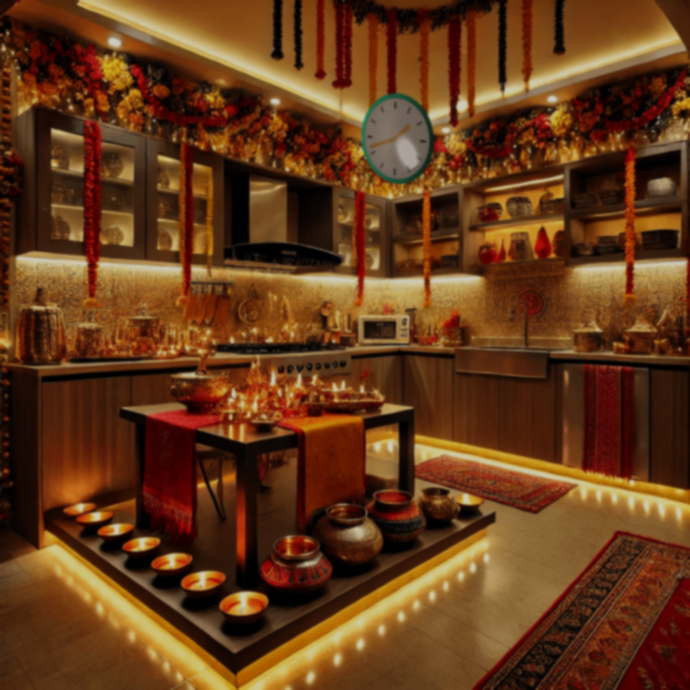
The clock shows 1.42
